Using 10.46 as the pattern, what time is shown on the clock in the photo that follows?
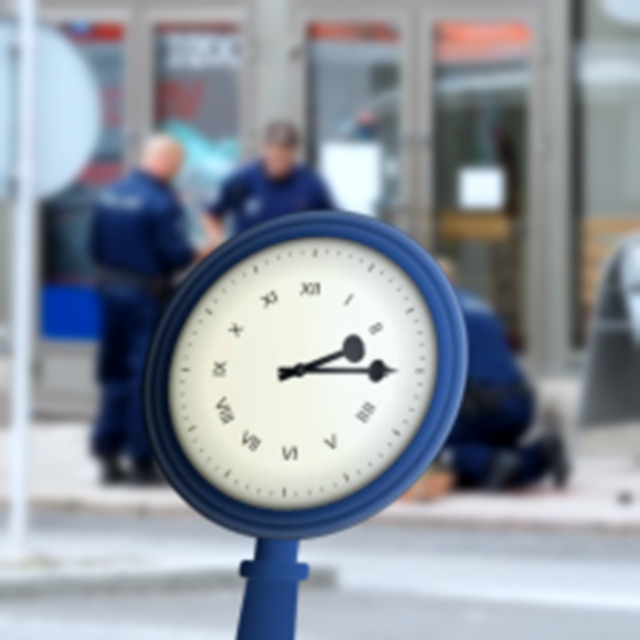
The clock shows 2.15
